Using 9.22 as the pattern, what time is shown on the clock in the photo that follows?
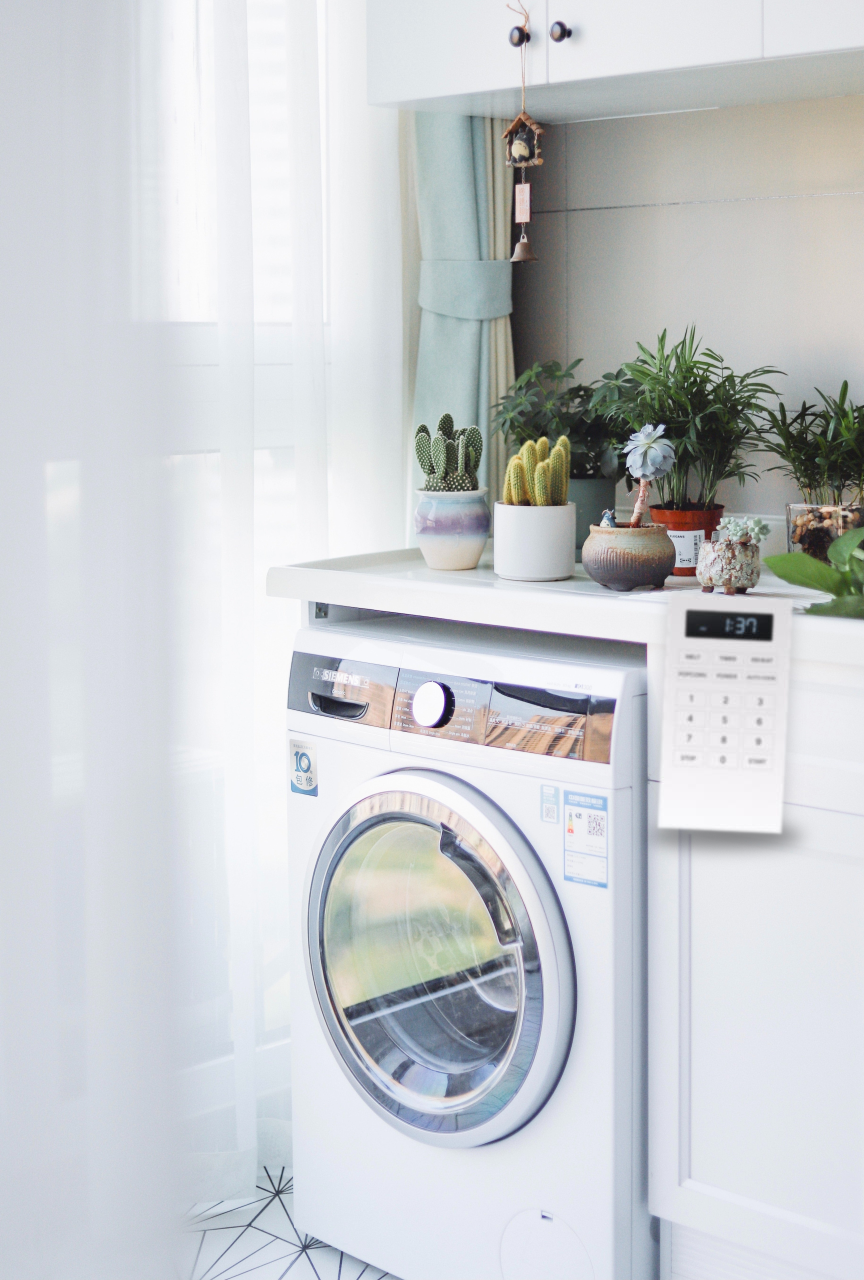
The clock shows 1.37
